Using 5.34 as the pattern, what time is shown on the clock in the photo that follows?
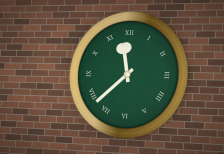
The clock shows 11.38
